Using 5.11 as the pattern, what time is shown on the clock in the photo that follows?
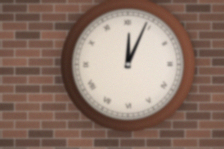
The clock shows 12.04
